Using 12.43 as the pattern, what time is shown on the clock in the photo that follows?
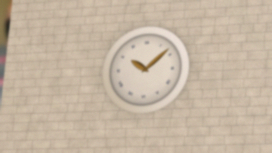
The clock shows 10.08
